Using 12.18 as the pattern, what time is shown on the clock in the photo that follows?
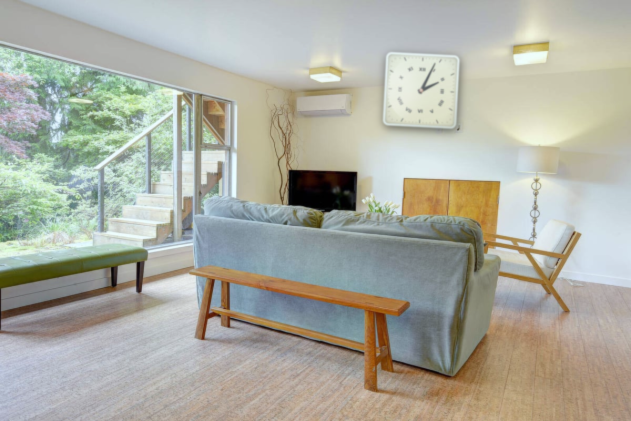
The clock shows 2.04
